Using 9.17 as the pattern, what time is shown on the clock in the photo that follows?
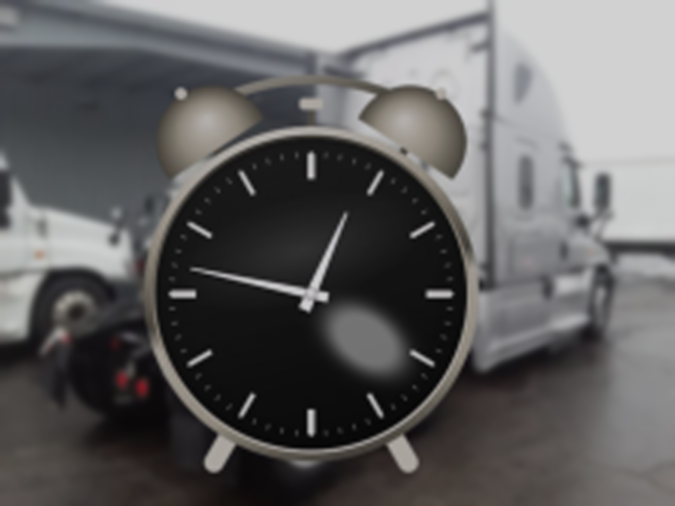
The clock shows 12.47
